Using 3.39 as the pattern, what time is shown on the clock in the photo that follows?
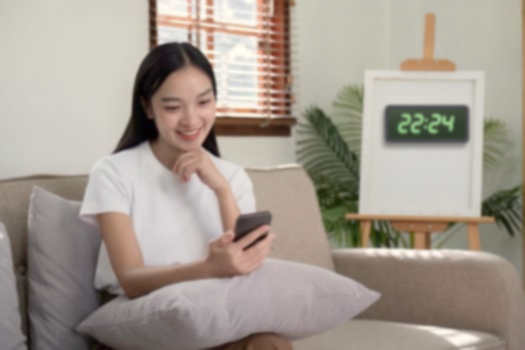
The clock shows 22.24
